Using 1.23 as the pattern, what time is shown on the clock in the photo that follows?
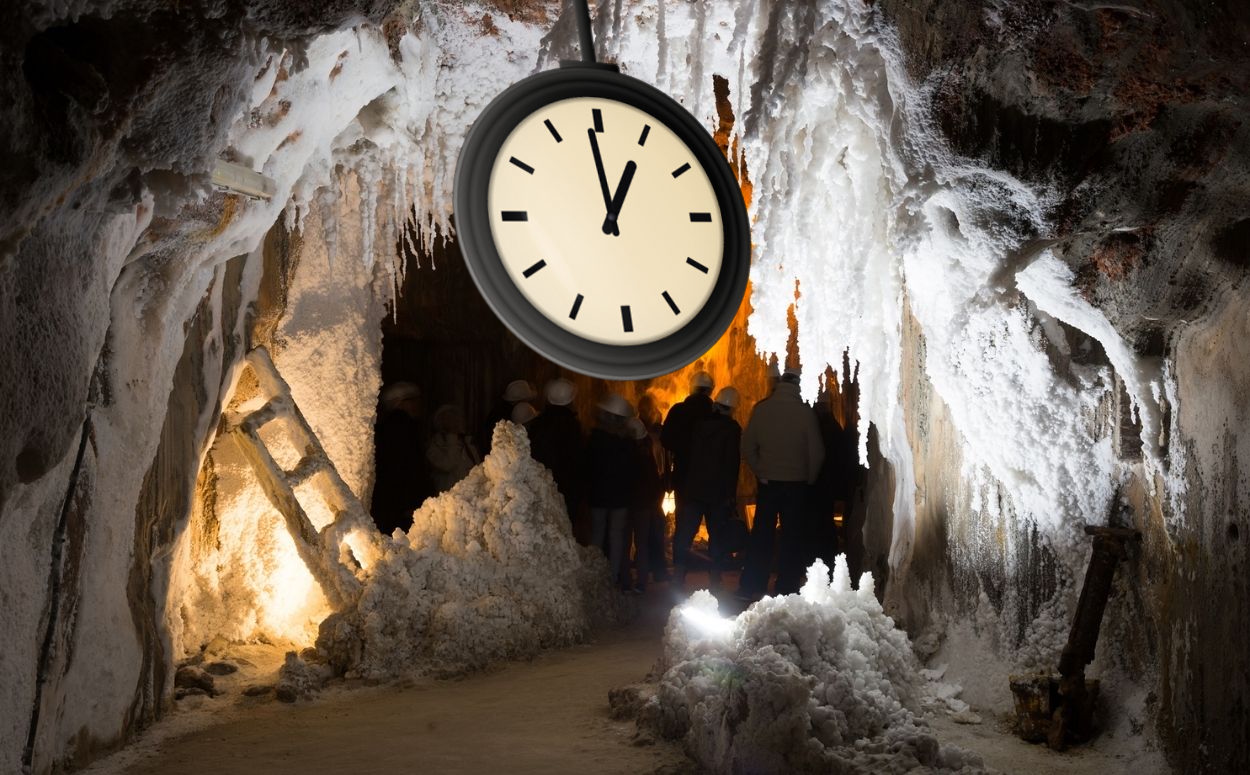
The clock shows 12.59
